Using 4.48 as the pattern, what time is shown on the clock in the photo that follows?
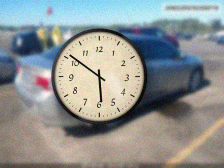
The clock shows 5.51
